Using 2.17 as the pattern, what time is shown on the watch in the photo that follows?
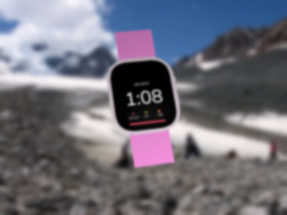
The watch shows 1.08
